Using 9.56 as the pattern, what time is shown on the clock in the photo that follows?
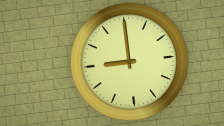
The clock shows 9.00
